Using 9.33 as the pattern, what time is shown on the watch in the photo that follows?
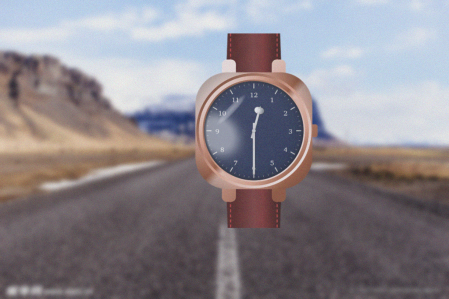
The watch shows 12.30
